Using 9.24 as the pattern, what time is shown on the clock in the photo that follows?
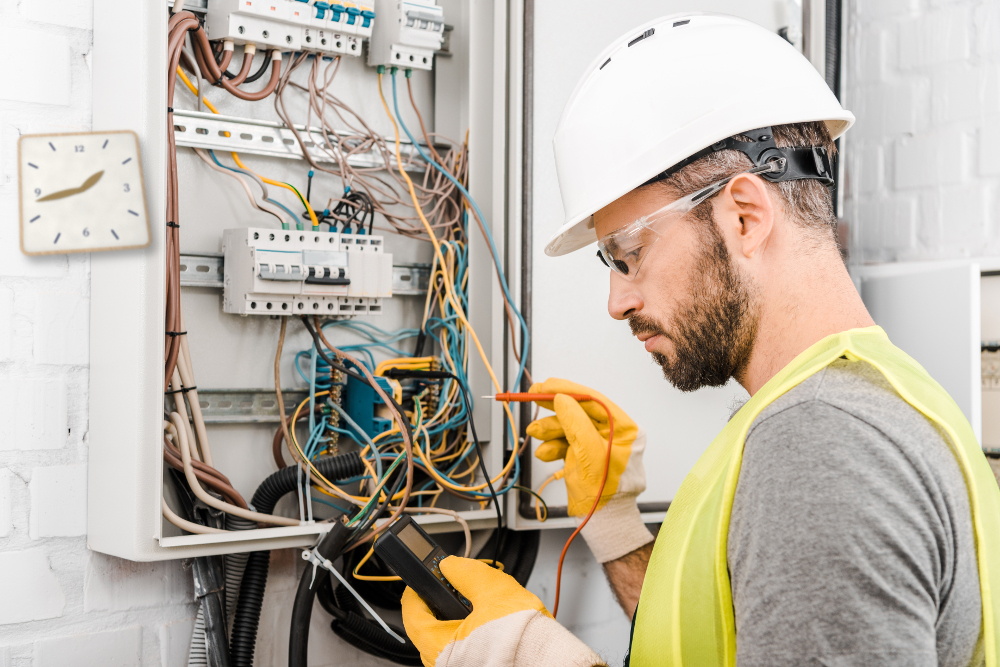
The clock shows 1.43
